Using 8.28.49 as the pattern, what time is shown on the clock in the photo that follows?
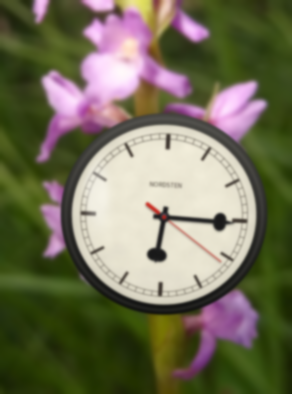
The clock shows 6.15.21
